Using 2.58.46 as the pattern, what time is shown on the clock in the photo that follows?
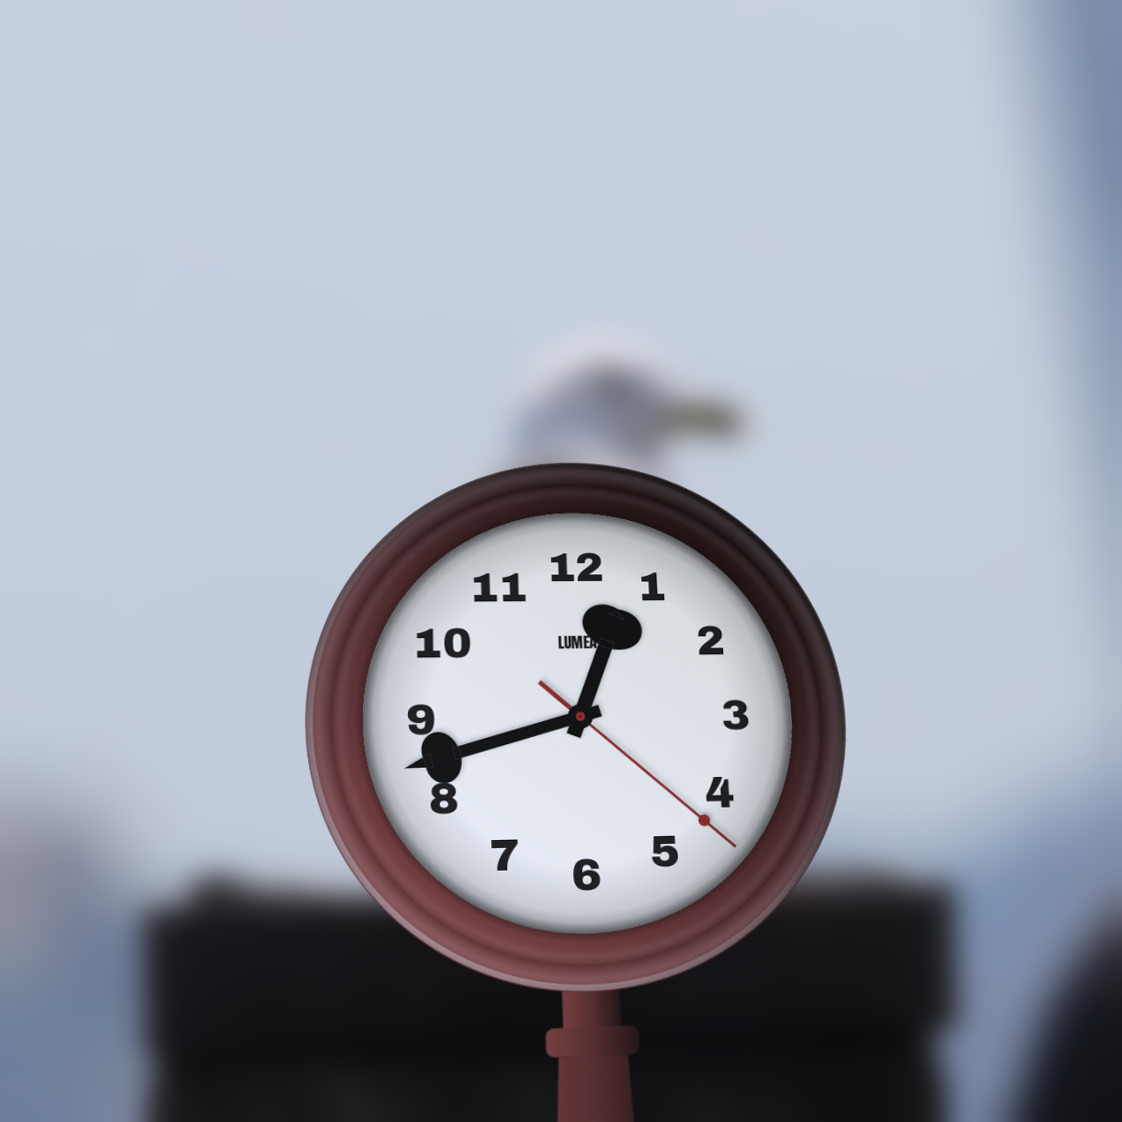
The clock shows 12.42.22
